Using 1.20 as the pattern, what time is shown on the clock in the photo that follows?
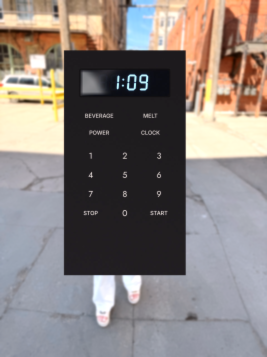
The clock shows 1.09
